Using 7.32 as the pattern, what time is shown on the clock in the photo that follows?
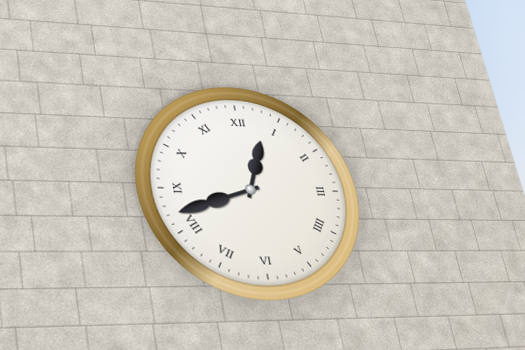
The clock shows 12.42
